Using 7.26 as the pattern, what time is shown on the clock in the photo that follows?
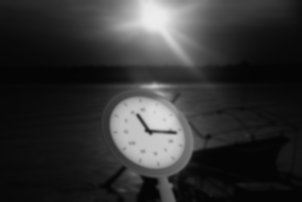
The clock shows 11.16
